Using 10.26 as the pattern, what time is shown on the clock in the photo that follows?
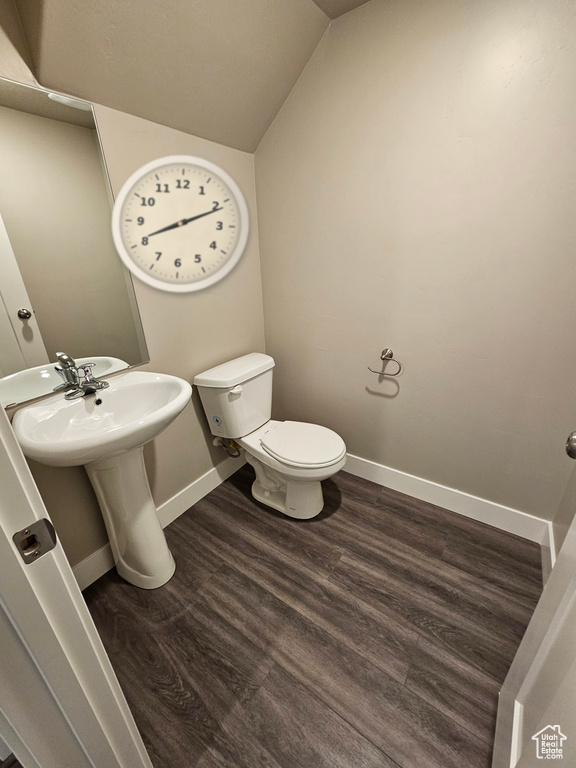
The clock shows 8.11
